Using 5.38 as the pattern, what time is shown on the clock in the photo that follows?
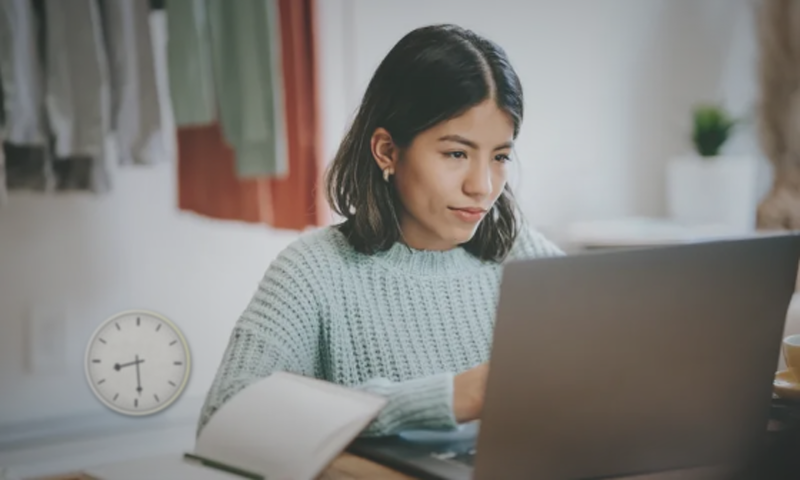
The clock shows 8.29
